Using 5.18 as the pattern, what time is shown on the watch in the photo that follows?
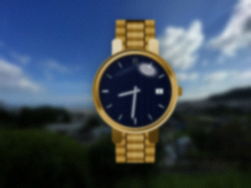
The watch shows 8.31
